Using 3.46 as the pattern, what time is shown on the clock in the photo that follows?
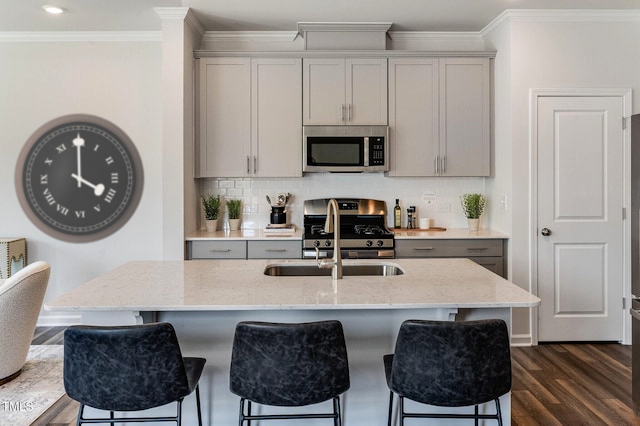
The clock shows 4.00
